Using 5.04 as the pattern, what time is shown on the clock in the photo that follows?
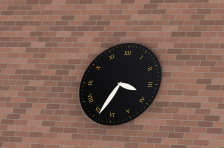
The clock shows 3.34
